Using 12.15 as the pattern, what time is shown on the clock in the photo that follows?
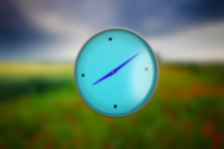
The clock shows 8.10
